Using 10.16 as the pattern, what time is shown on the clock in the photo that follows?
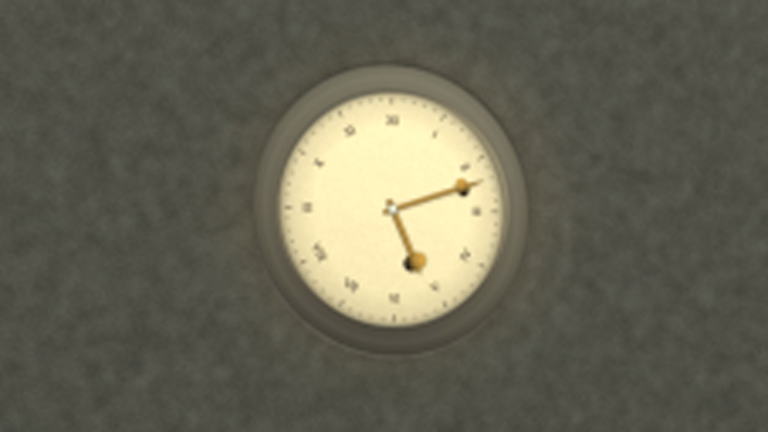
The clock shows 5.12
